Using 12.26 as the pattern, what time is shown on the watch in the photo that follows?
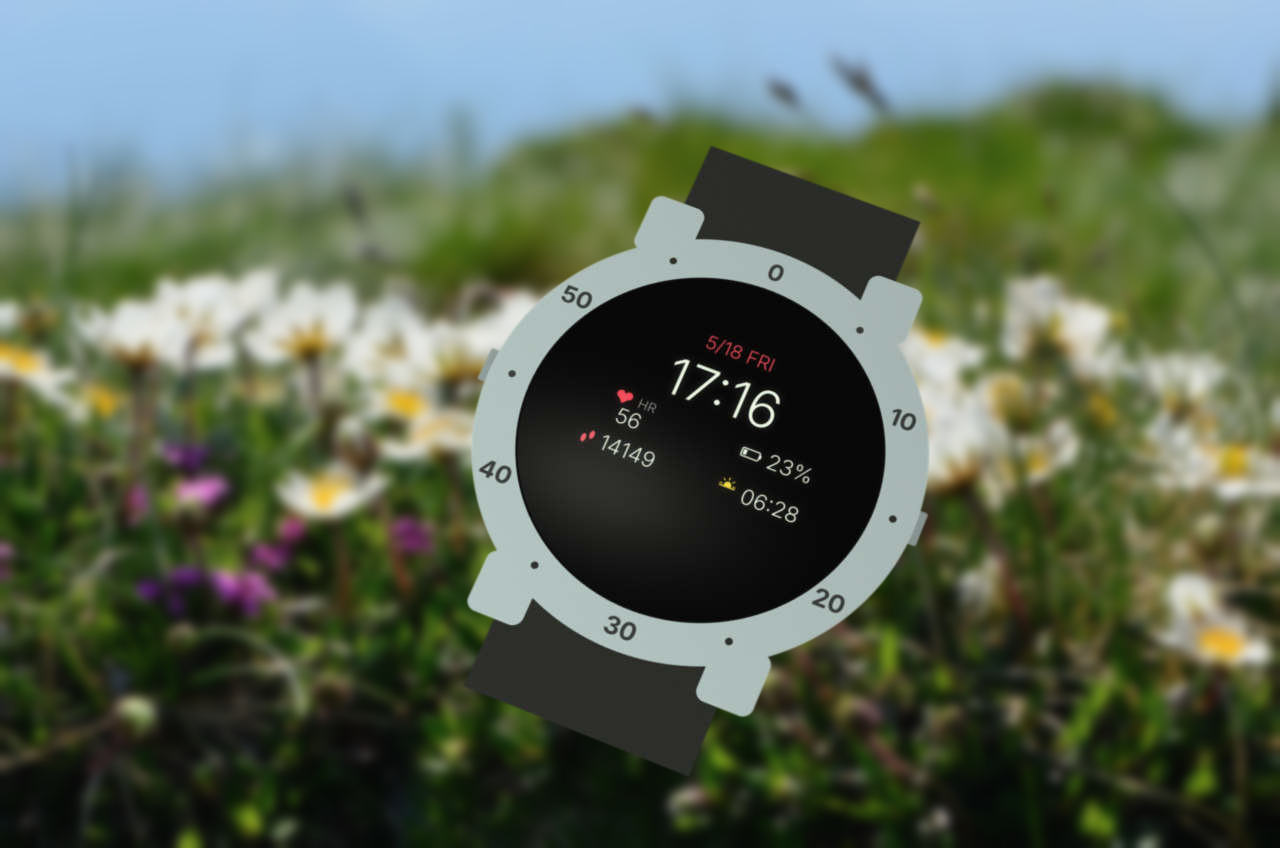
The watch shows 17.16
